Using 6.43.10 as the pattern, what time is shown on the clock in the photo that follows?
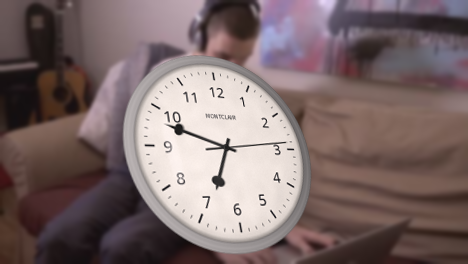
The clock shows 6.48.14
